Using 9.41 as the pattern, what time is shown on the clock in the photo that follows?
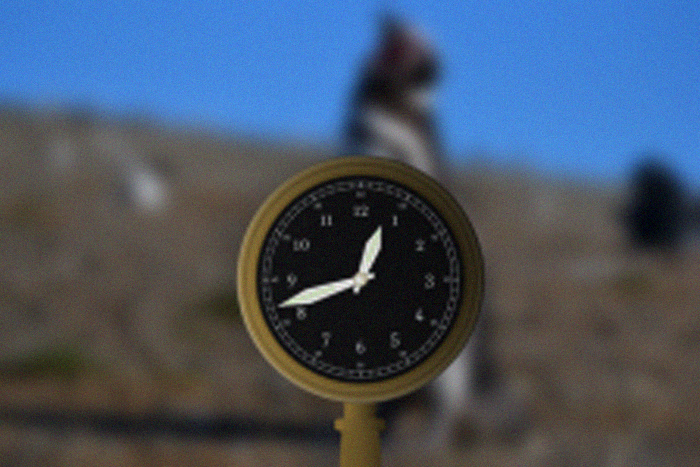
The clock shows 12.42
